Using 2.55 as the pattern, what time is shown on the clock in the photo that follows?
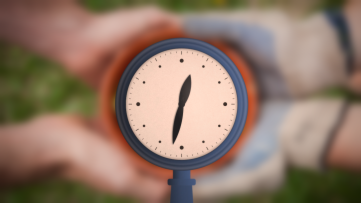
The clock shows 12.32
